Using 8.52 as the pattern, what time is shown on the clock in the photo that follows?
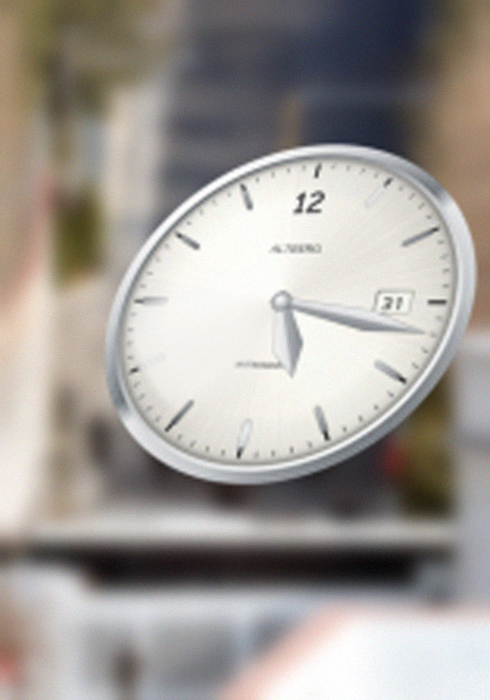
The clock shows 5.17
